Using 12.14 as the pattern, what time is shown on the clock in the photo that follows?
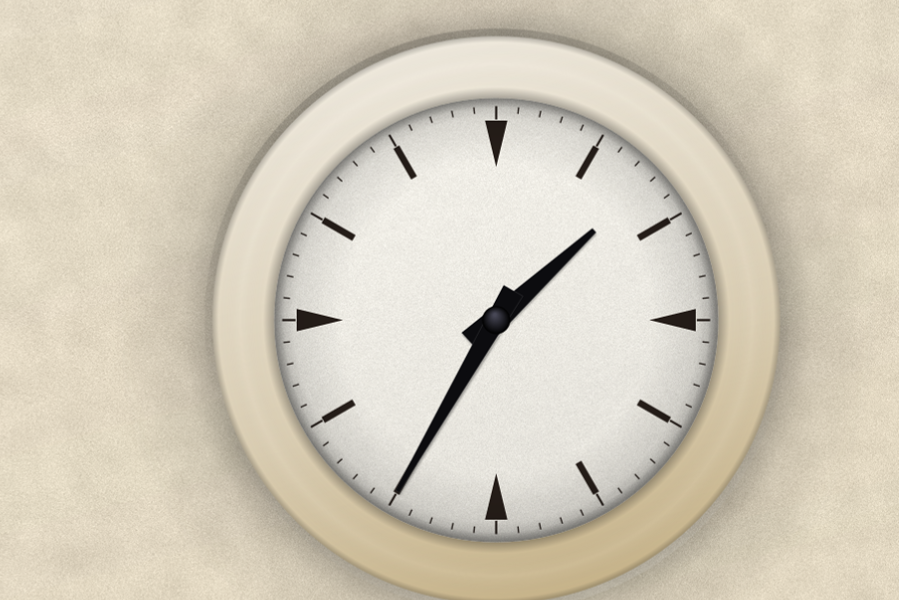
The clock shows 1.35
